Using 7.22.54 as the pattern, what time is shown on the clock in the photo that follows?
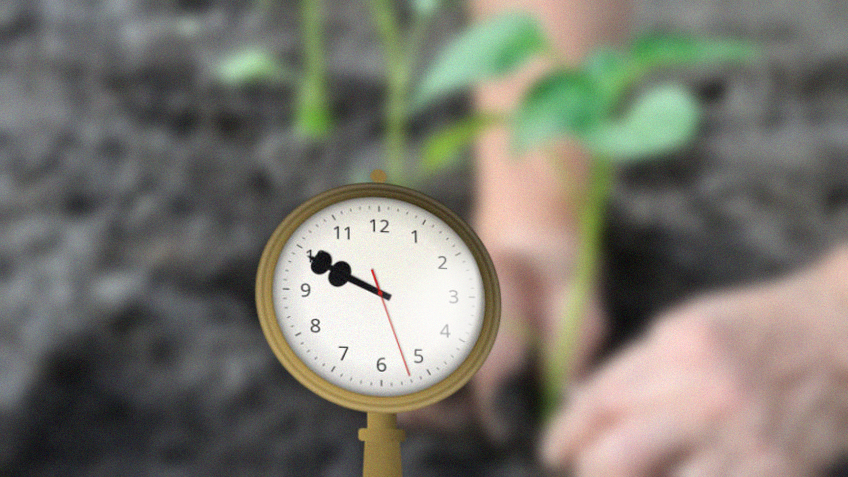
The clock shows 9.49.27
